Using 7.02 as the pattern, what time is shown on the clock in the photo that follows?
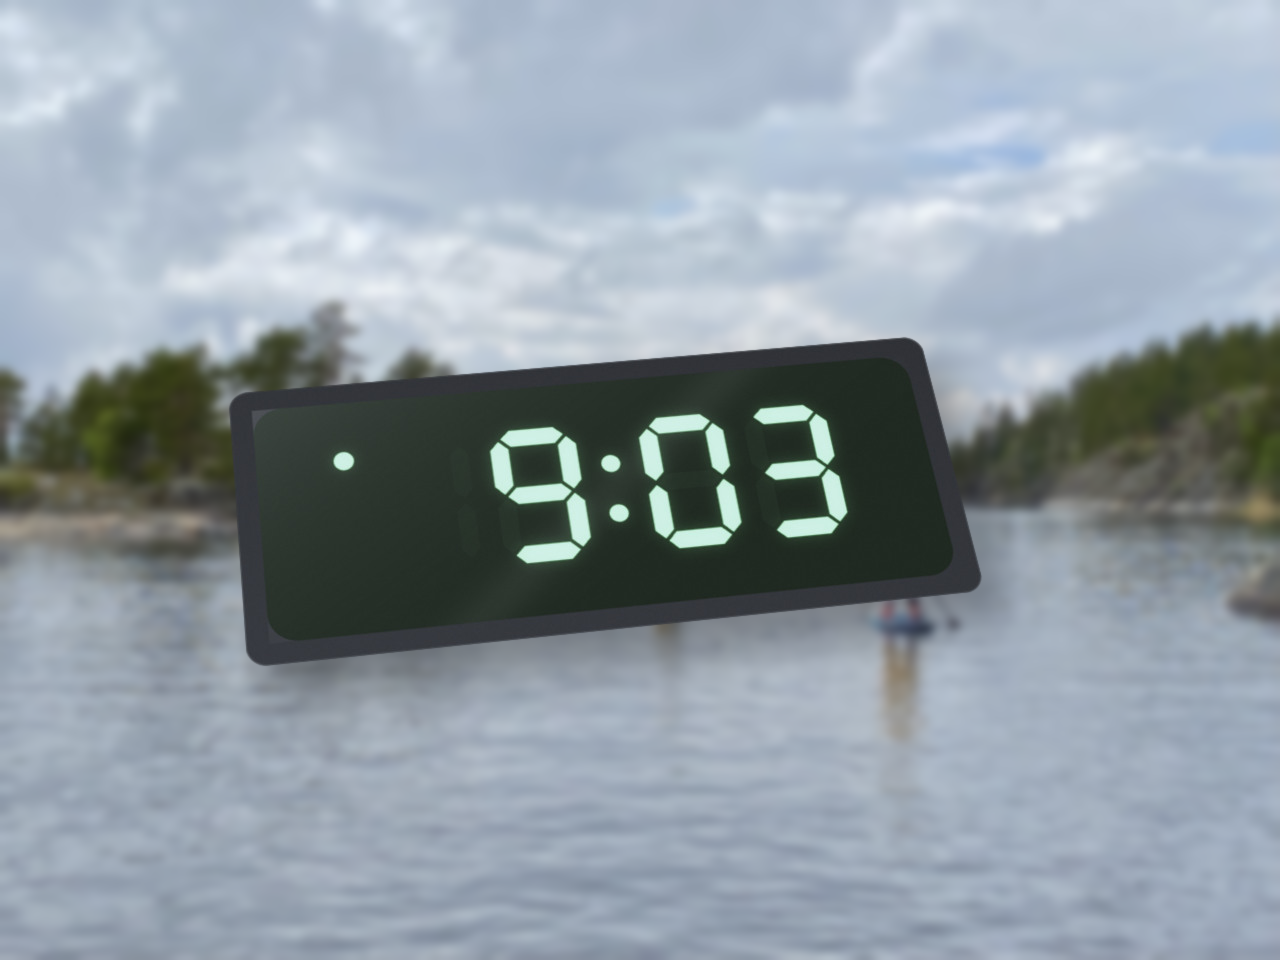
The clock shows 9.03
